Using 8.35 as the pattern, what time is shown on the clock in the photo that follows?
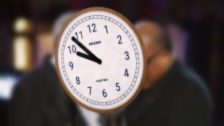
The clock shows 9.53
